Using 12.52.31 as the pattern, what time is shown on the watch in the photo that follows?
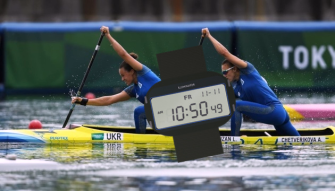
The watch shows 10.50.49
